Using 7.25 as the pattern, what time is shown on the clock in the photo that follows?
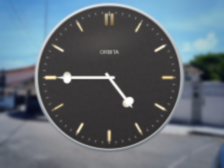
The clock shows 4.45
